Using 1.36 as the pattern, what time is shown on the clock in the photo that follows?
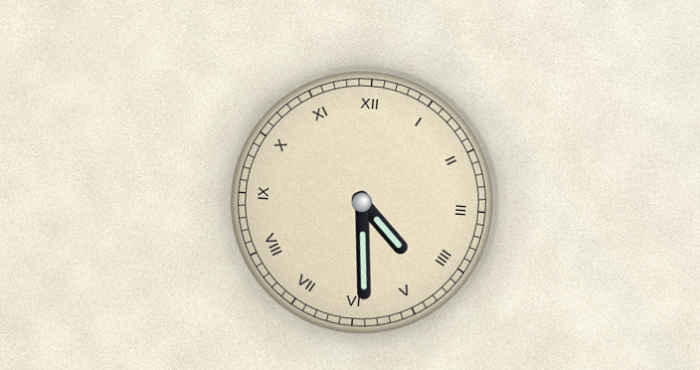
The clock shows 4.29
